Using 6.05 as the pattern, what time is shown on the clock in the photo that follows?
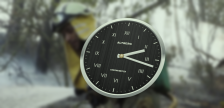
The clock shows 2.17
